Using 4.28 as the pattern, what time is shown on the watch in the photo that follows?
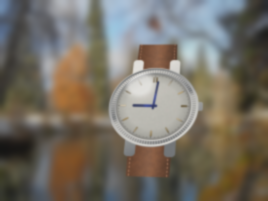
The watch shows 9.01
